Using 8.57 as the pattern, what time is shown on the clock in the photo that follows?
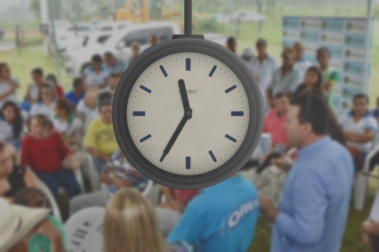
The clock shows 11.35
